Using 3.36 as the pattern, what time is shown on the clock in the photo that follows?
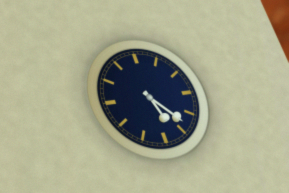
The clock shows 5.23
